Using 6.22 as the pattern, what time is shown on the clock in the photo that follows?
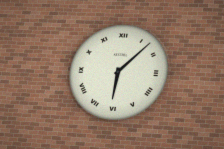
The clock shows 6.07
